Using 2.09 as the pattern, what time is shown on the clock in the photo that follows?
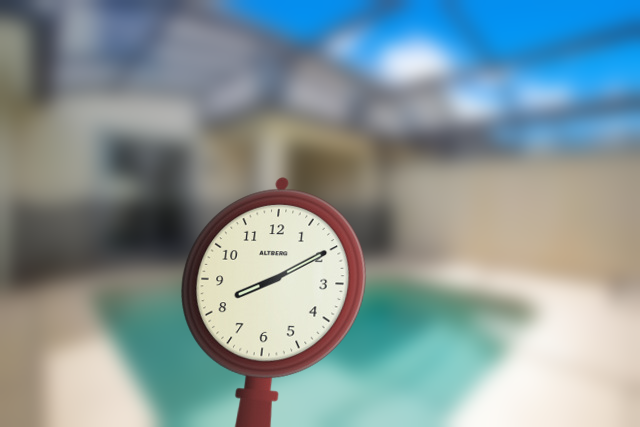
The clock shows 8.10
